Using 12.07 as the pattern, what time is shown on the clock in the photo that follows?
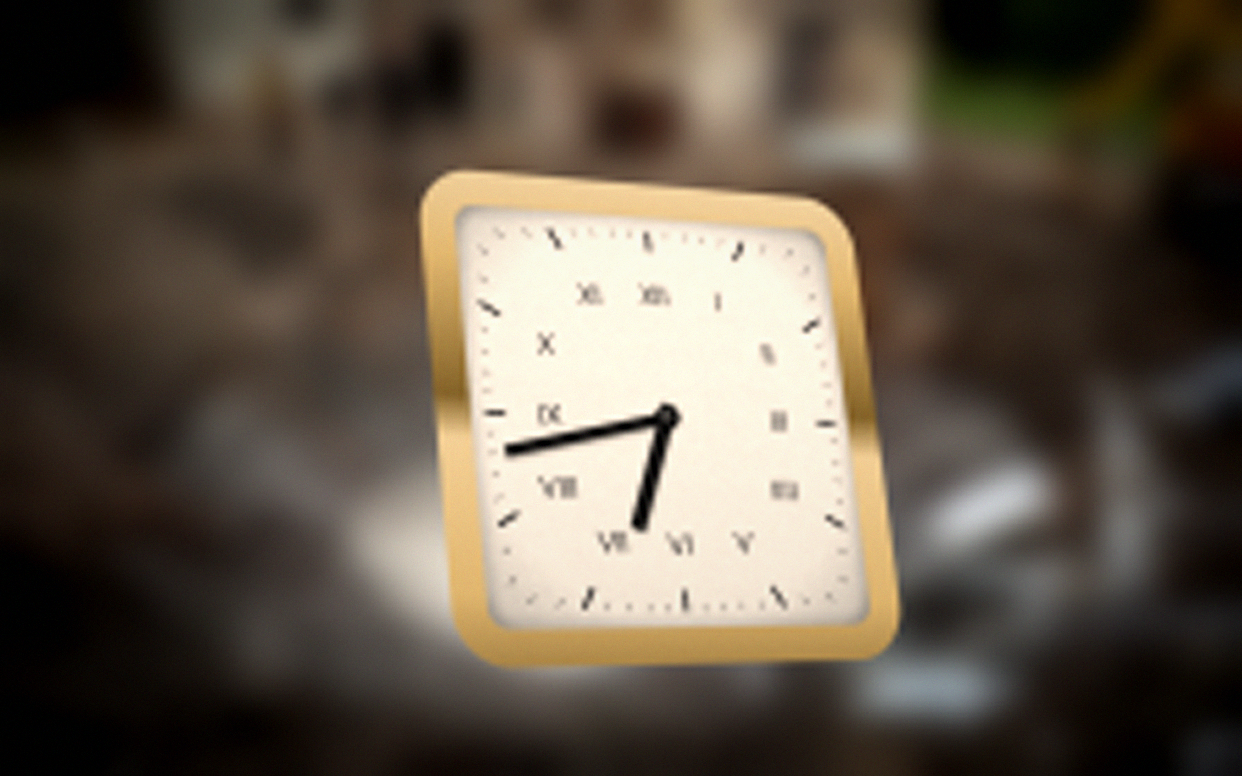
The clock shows 6.43
